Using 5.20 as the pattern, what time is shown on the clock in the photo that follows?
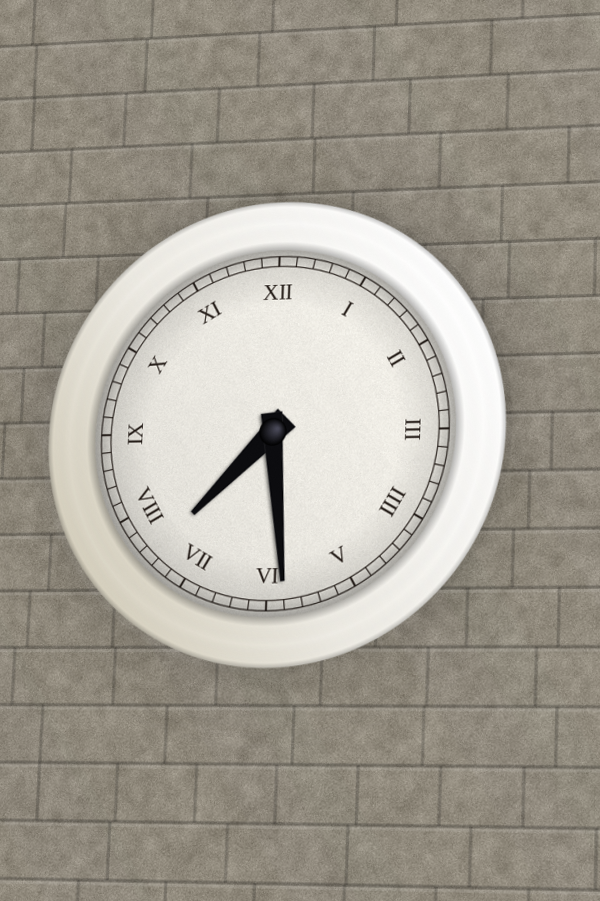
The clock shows 7.29
